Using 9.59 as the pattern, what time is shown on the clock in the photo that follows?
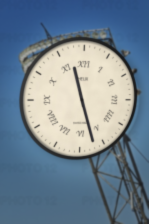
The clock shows 11.27
